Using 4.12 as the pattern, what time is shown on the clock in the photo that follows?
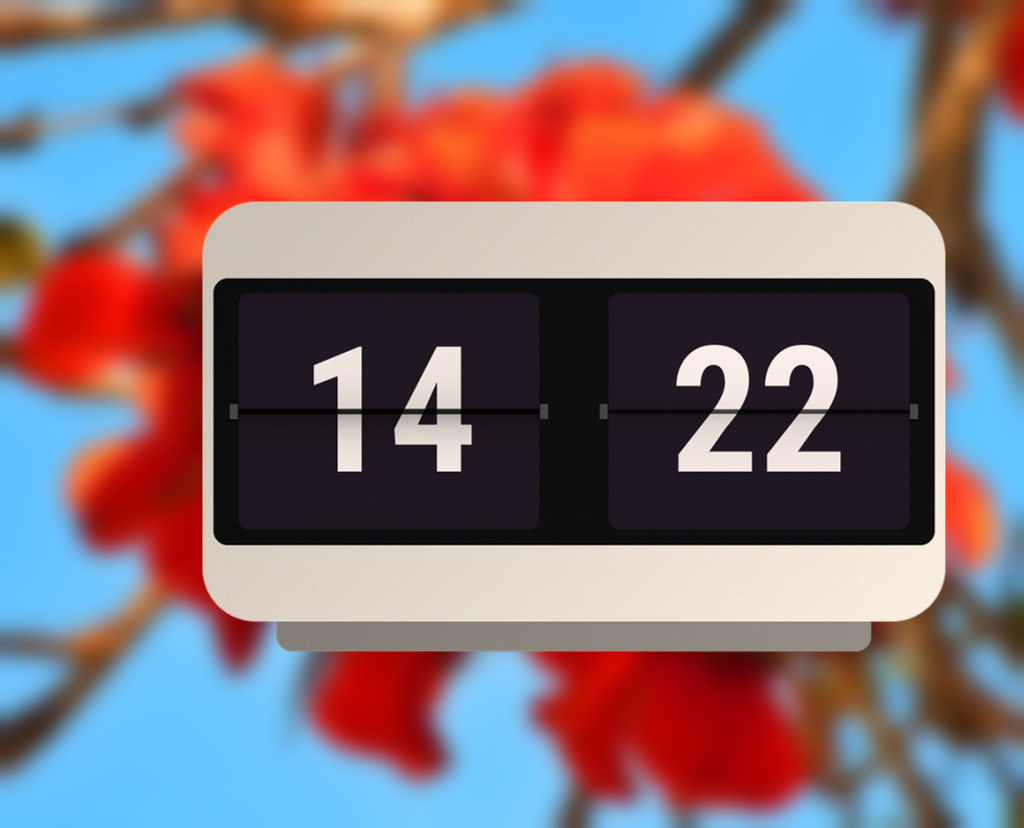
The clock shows 14.22
